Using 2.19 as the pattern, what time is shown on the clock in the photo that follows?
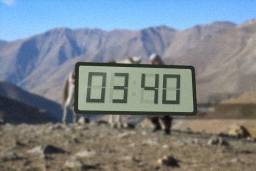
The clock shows 3.40
